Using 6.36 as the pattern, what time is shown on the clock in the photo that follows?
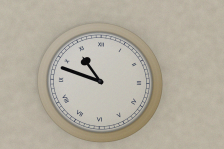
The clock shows 10.48
